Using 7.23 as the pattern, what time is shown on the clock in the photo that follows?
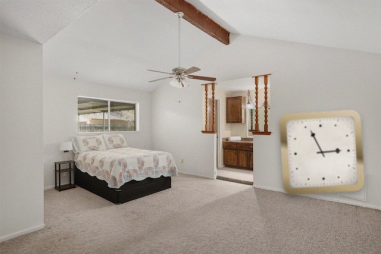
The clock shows 2.56
